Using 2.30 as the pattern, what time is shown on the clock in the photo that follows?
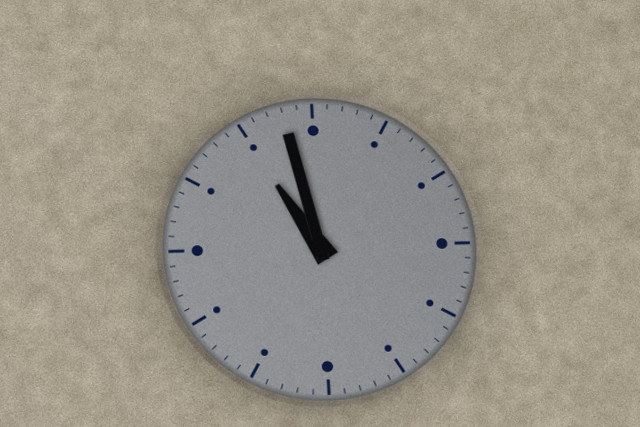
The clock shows 10.58
